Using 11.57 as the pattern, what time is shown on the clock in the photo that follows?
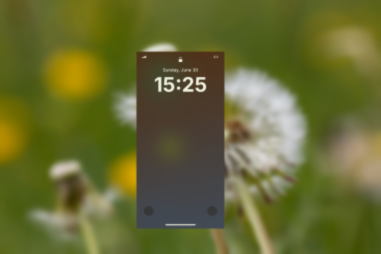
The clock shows 15.25
